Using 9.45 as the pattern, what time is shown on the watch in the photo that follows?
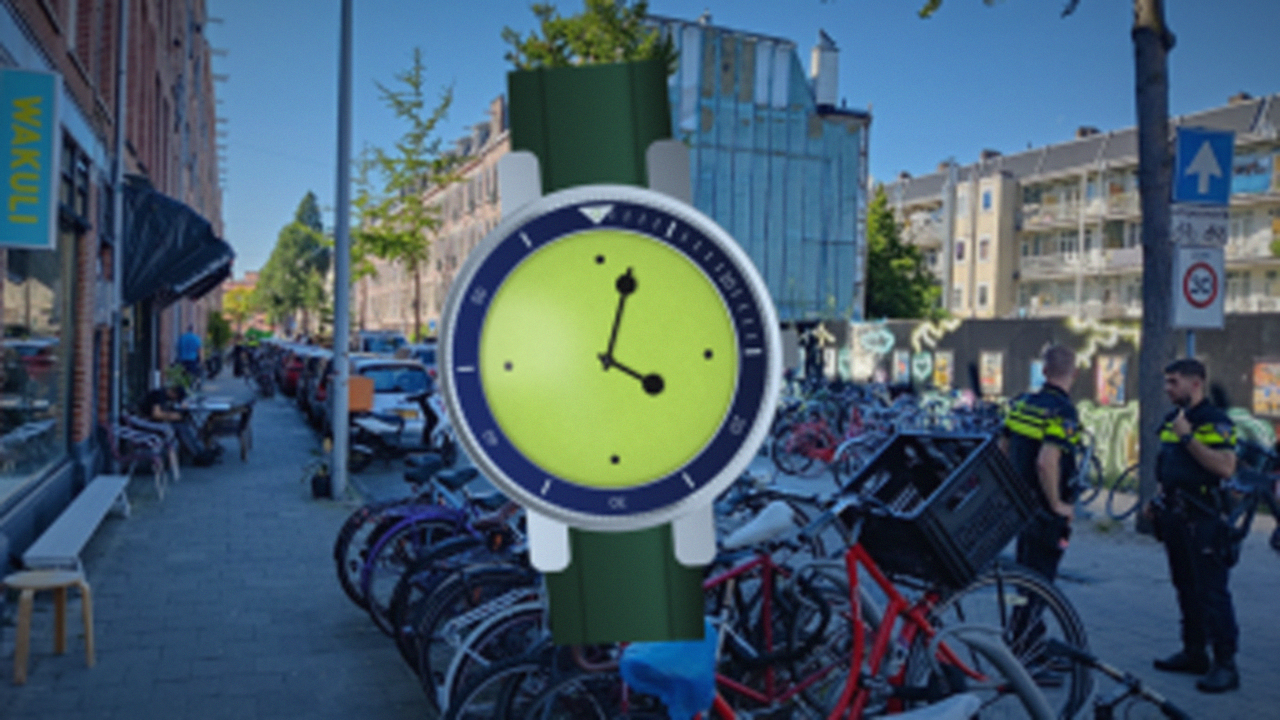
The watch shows 4.03
